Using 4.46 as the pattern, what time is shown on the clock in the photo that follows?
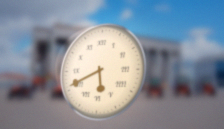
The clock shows 5.41
